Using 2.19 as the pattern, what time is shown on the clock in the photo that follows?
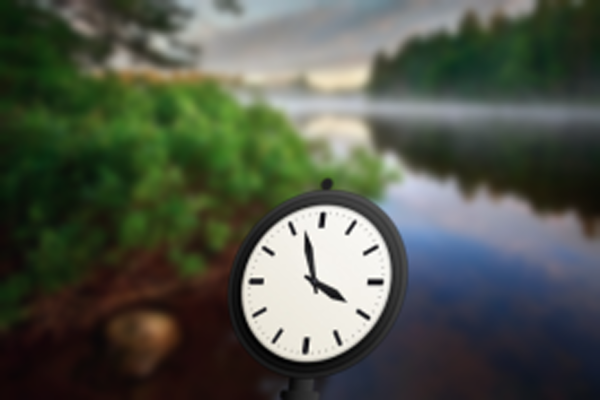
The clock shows 3.57
